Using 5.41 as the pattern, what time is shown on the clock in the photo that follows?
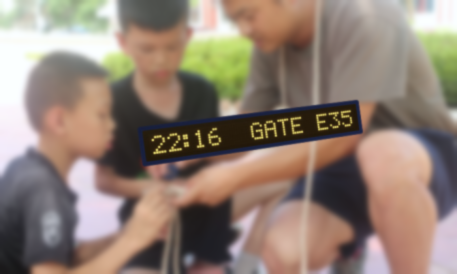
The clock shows 22.16
